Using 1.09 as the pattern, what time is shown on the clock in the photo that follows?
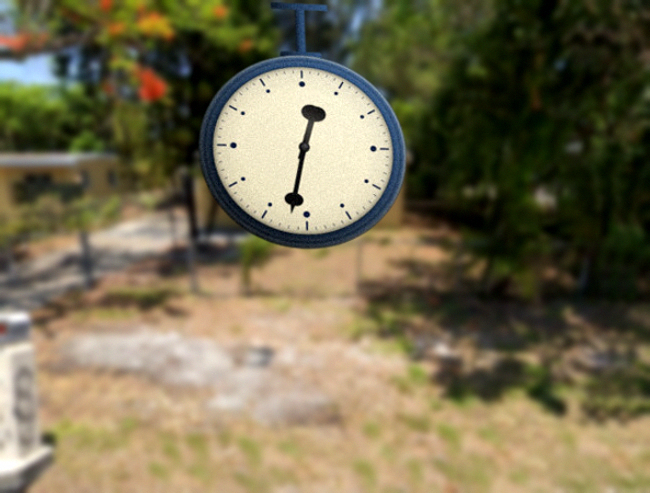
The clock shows 12.32
